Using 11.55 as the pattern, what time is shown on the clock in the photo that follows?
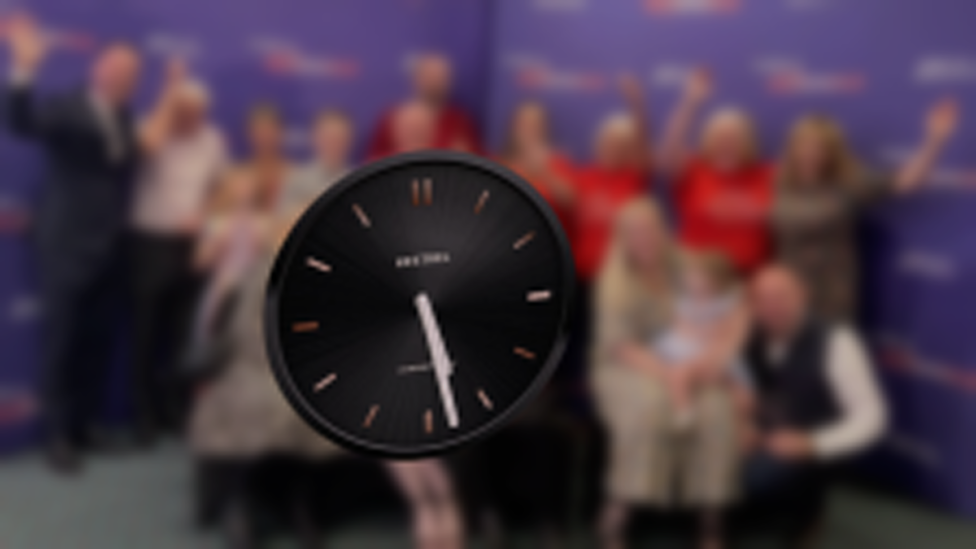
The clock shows 5.28
